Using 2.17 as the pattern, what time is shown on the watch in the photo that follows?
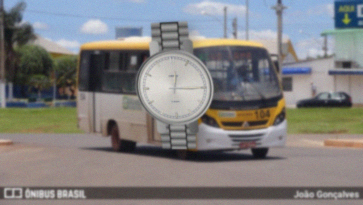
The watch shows 12.15
